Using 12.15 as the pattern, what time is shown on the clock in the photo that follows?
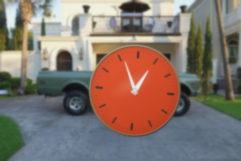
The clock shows 12.56
